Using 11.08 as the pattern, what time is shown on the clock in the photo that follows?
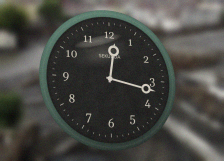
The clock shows 12.17
